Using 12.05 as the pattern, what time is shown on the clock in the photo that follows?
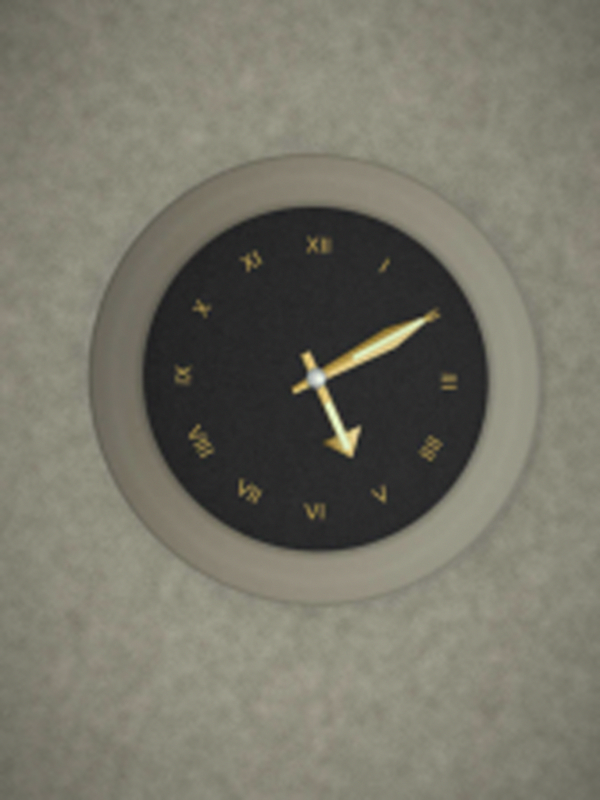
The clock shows 5.10
